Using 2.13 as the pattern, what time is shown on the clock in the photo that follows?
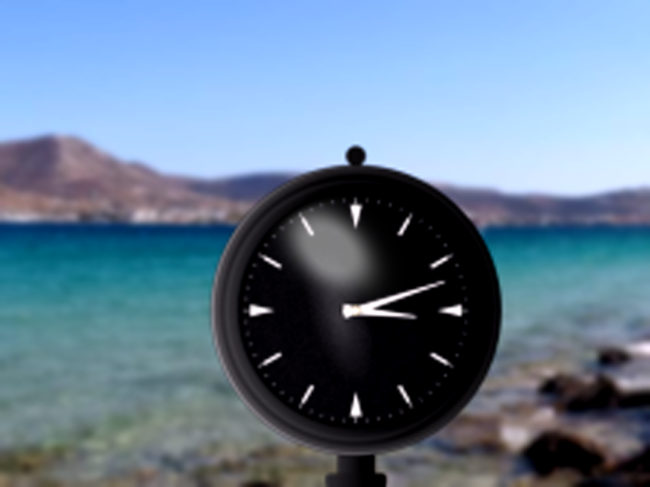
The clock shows 3.12
